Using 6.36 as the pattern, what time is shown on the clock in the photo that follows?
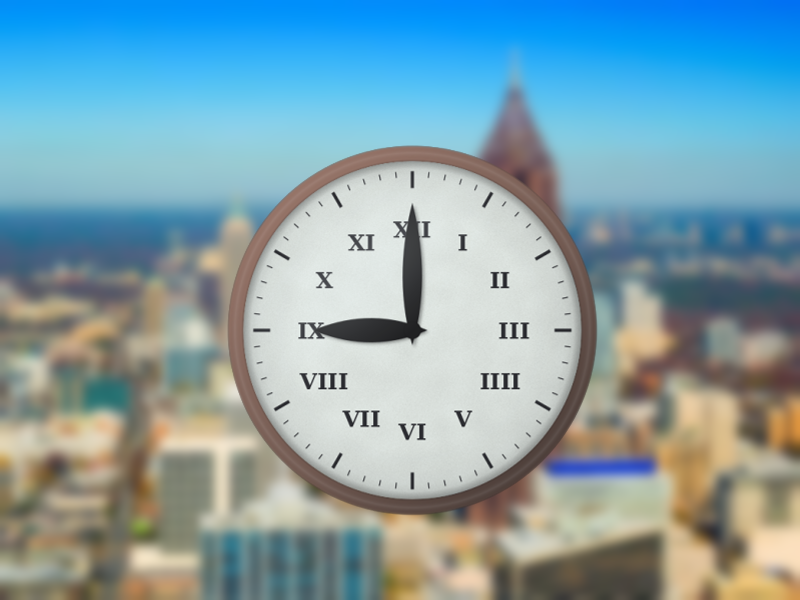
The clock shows 9.00
